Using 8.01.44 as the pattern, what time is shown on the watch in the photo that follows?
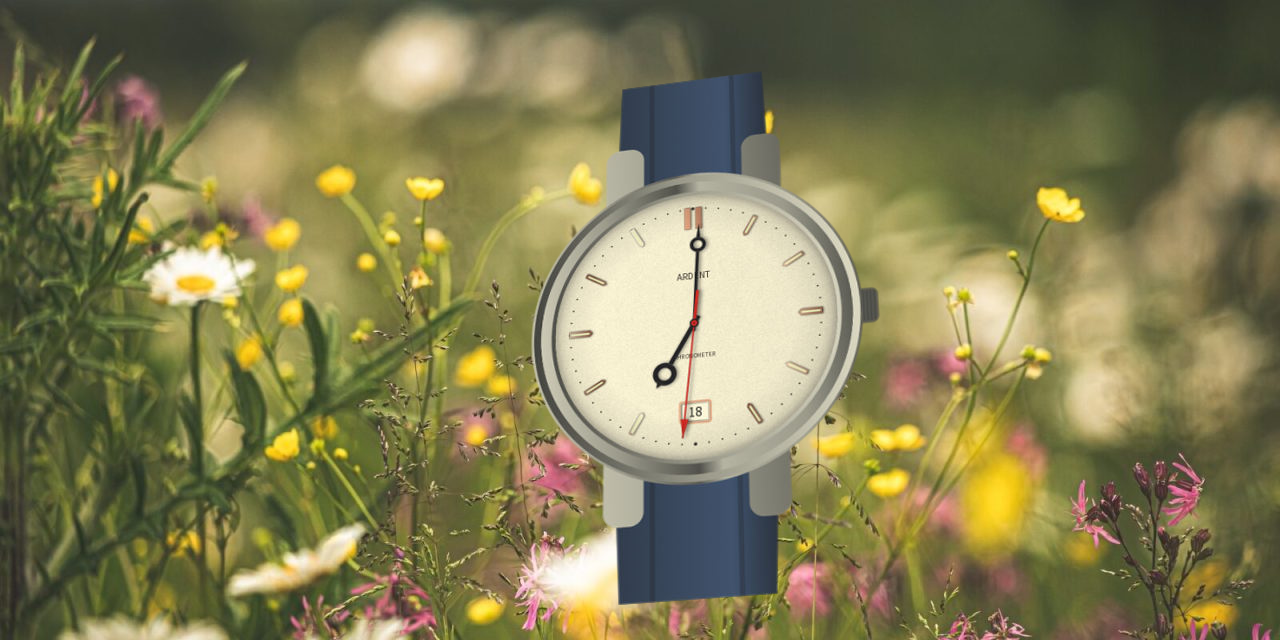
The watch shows 7.00.31
